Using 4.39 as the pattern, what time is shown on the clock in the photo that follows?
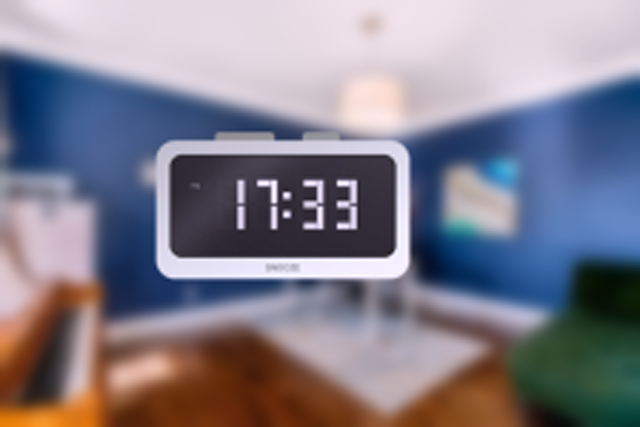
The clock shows 17.33
